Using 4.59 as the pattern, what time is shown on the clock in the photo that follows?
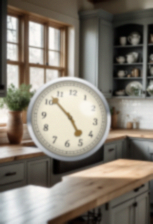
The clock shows 4.52
